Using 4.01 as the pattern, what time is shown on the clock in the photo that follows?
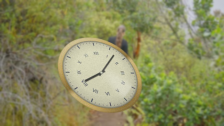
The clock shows 8.07
